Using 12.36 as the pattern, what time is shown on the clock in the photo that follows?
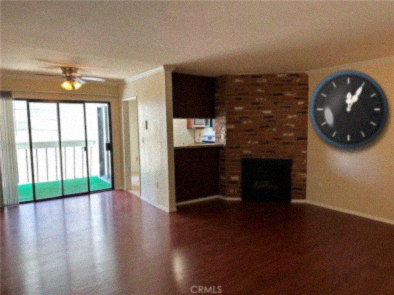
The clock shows 12.05
